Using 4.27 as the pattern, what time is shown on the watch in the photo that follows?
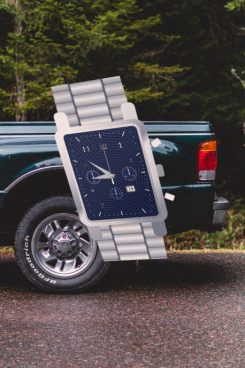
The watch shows 8.52
